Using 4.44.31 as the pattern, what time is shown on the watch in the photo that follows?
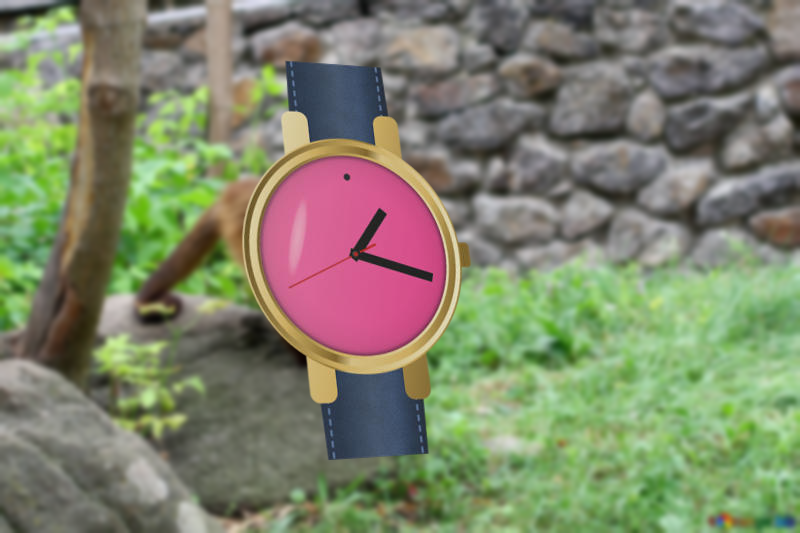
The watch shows 1.17.41
